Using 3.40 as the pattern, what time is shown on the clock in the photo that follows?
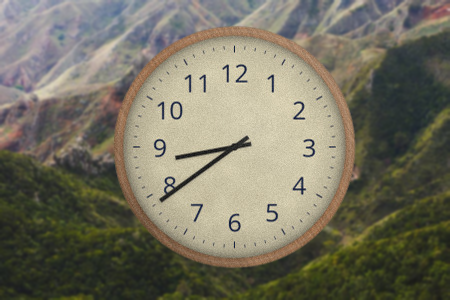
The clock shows 8.39
